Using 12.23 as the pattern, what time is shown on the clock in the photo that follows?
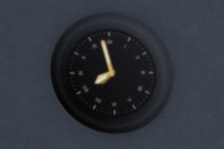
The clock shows 7.58
